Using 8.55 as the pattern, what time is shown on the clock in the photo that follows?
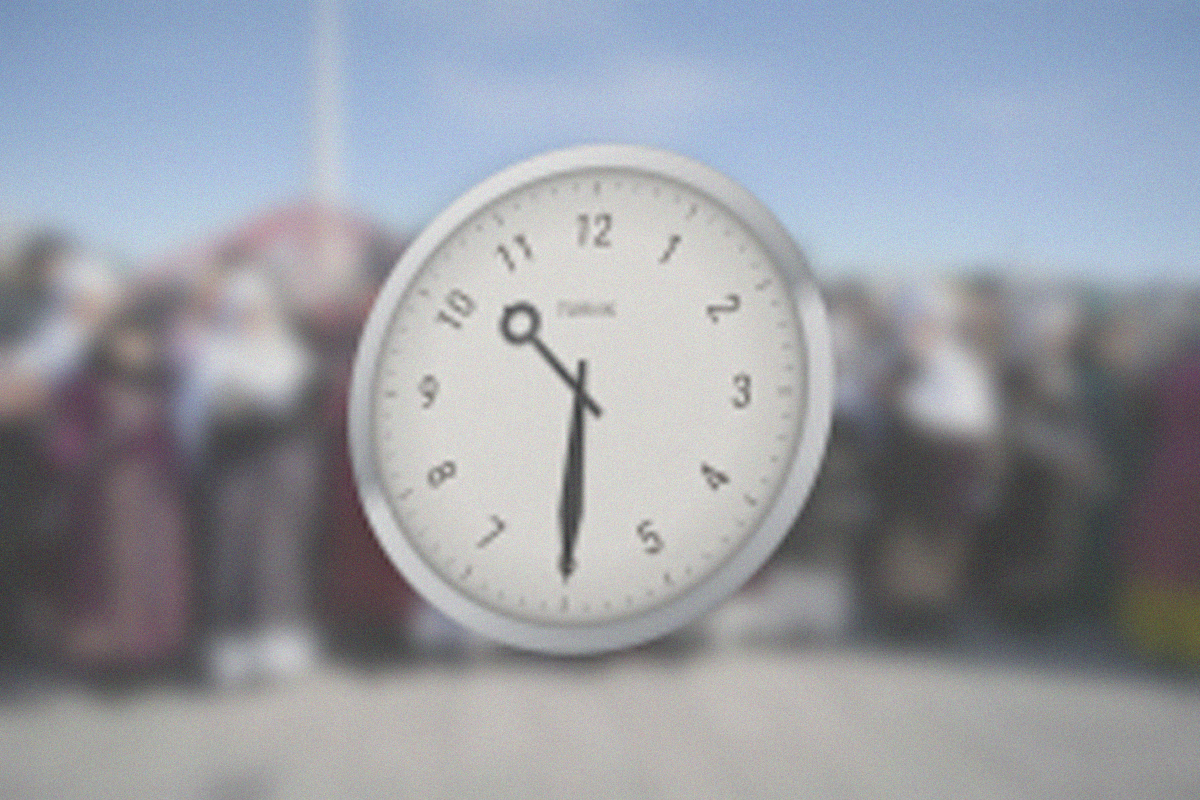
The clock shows 10.30
